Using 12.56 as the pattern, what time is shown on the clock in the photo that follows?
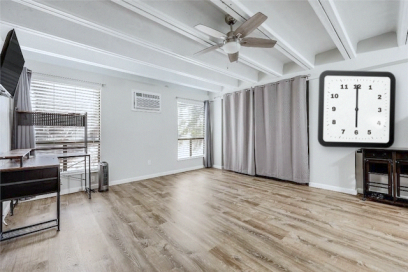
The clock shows 6.00
